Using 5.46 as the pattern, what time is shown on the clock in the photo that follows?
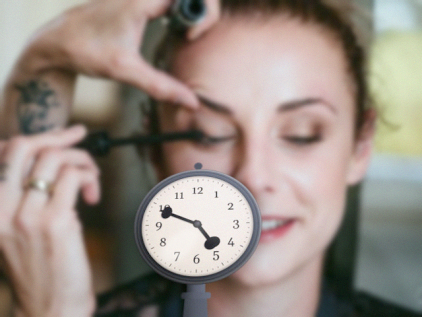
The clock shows 4.49
